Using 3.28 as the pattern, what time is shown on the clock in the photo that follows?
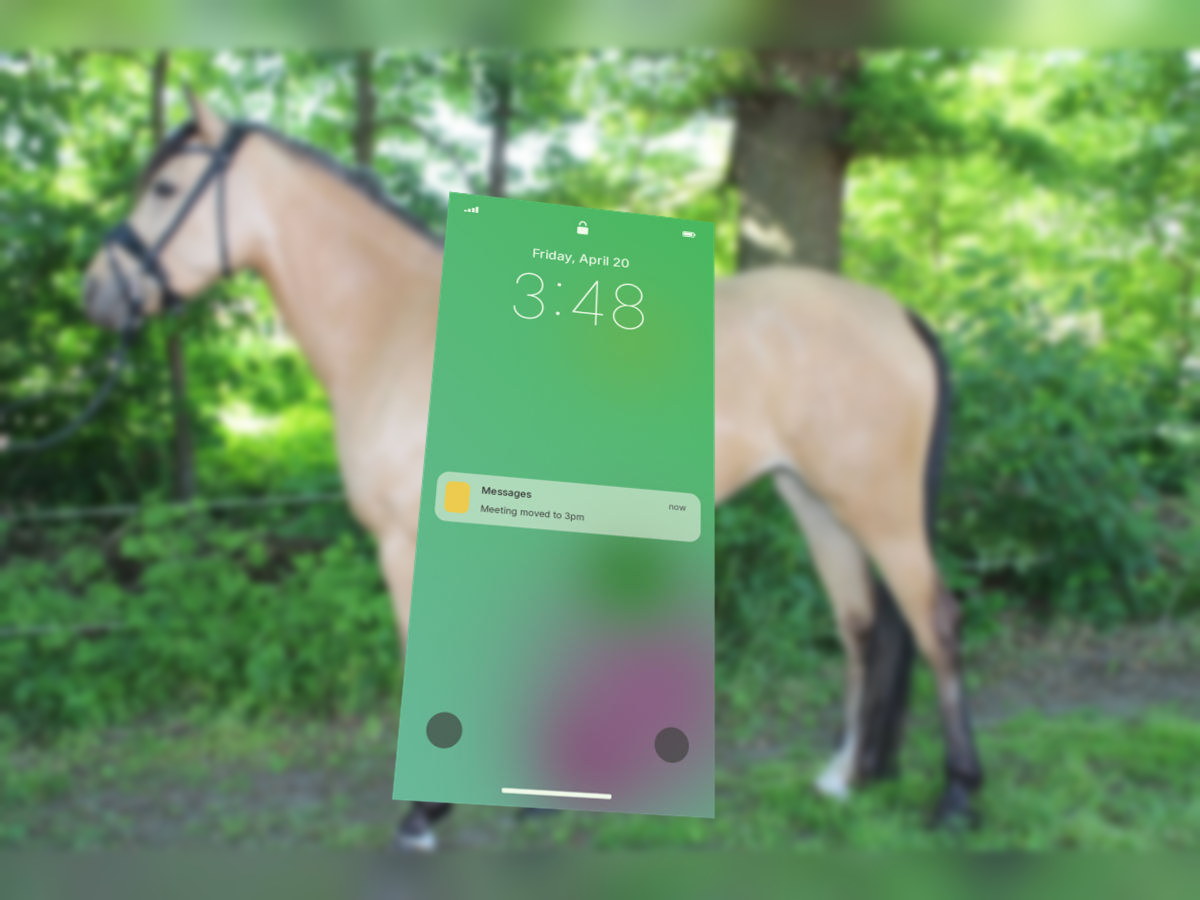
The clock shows 3.48
